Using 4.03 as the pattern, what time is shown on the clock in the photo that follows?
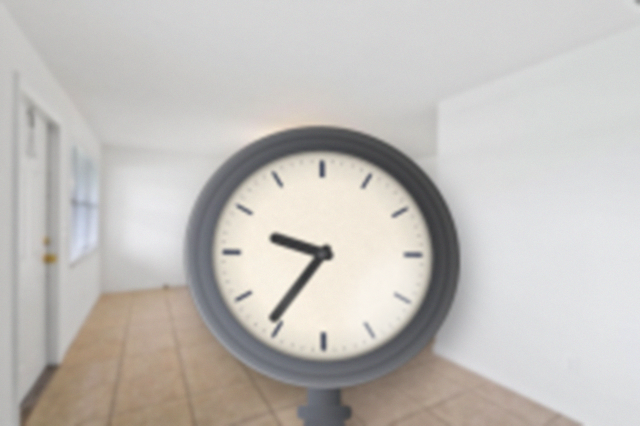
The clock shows 9.36
